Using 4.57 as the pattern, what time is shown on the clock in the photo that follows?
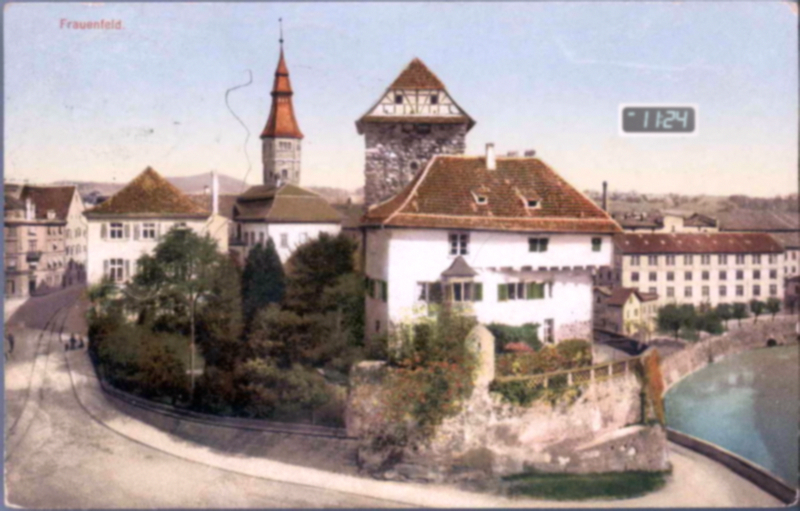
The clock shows 11.24
